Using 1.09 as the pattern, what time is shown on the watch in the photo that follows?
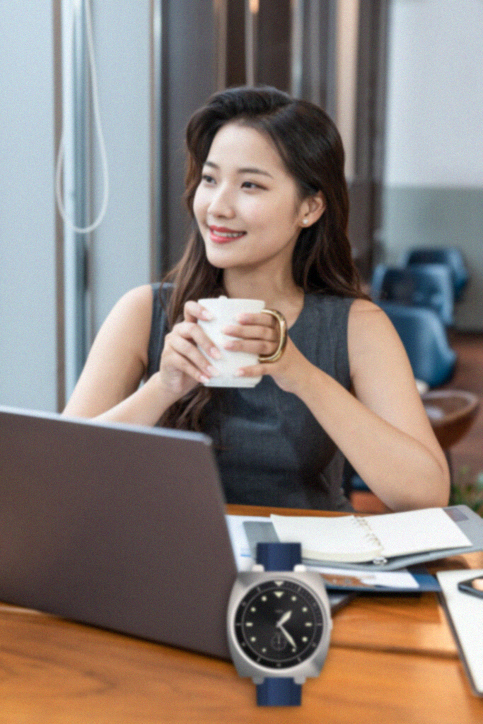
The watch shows 1.24
